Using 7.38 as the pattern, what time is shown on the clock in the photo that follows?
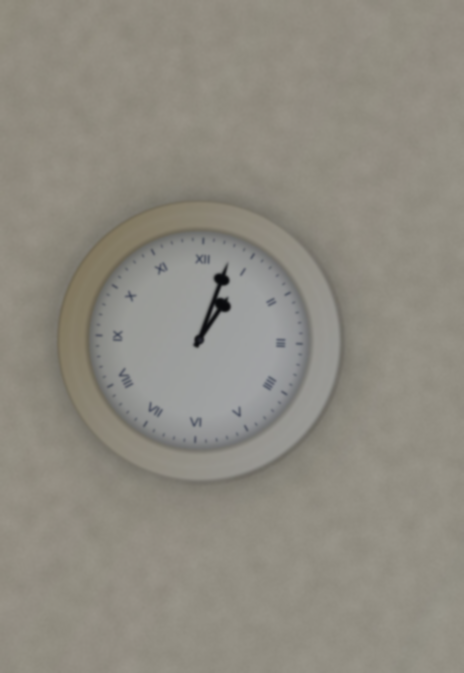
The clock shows 1.03
